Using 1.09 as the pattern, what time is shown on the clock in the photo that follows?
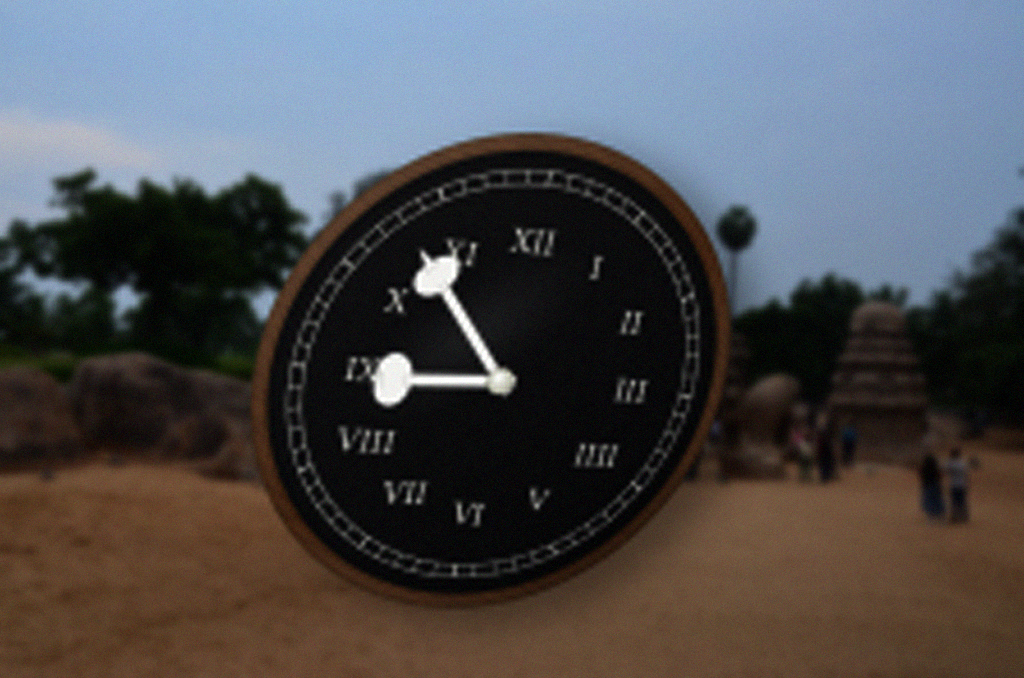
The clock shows 8.53
